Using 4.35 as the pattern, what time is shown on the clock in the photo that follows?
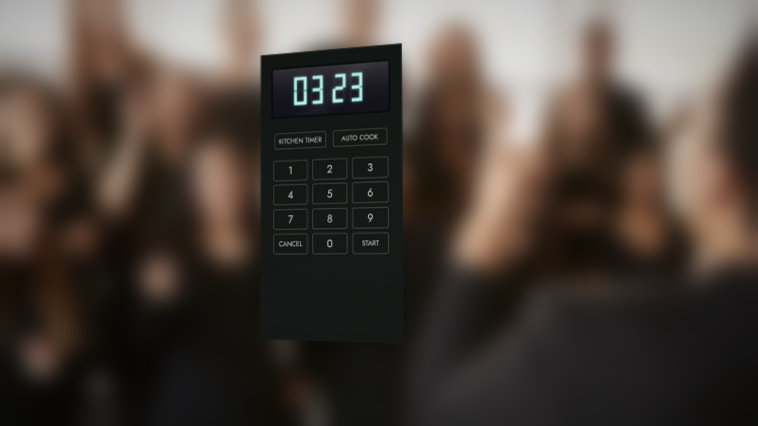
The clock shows 3.23
